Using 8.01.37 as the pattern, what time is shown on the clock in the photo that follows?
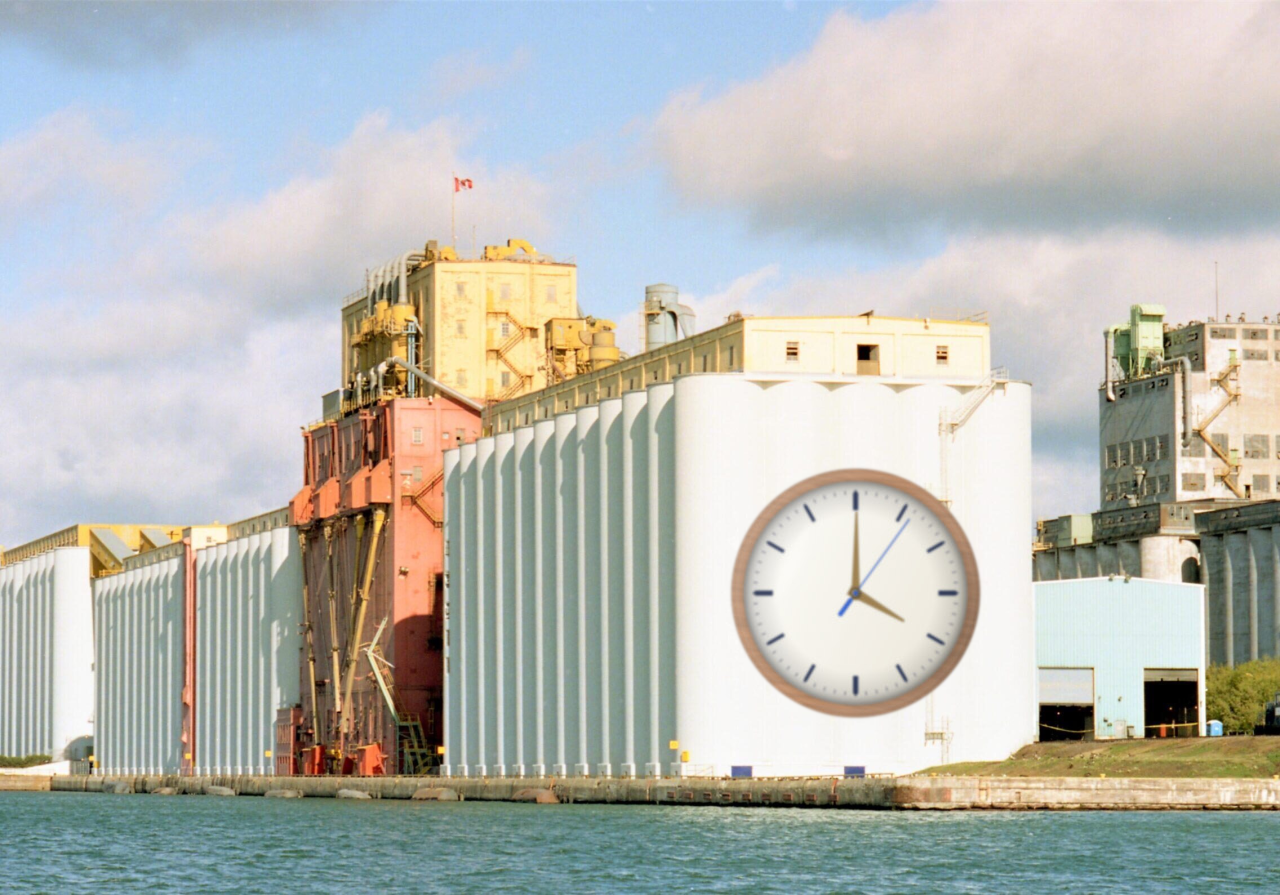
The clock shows 4.00.06
